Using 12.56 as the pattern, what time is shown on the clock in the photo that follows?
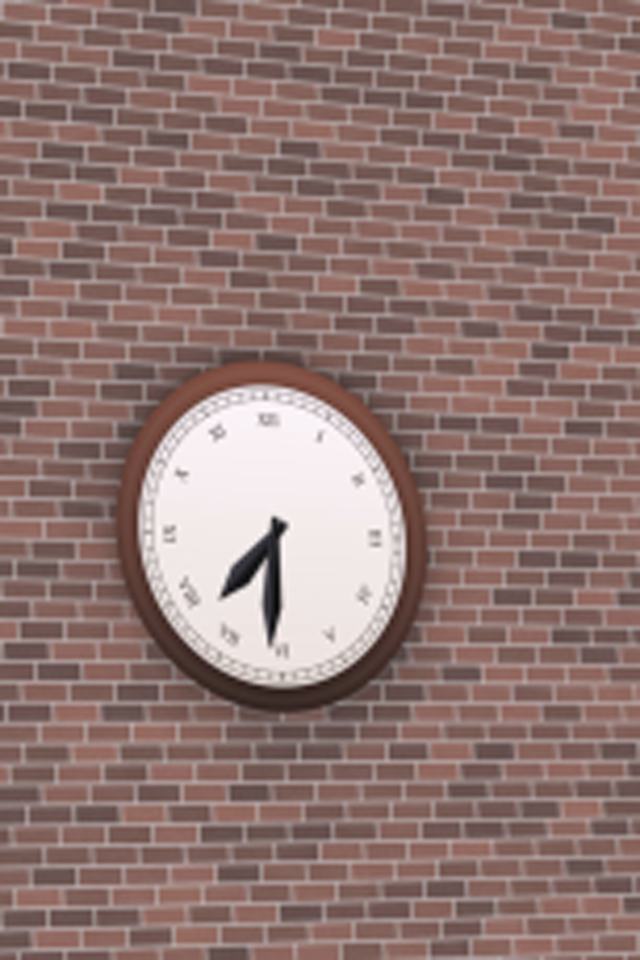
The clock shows 7.31
